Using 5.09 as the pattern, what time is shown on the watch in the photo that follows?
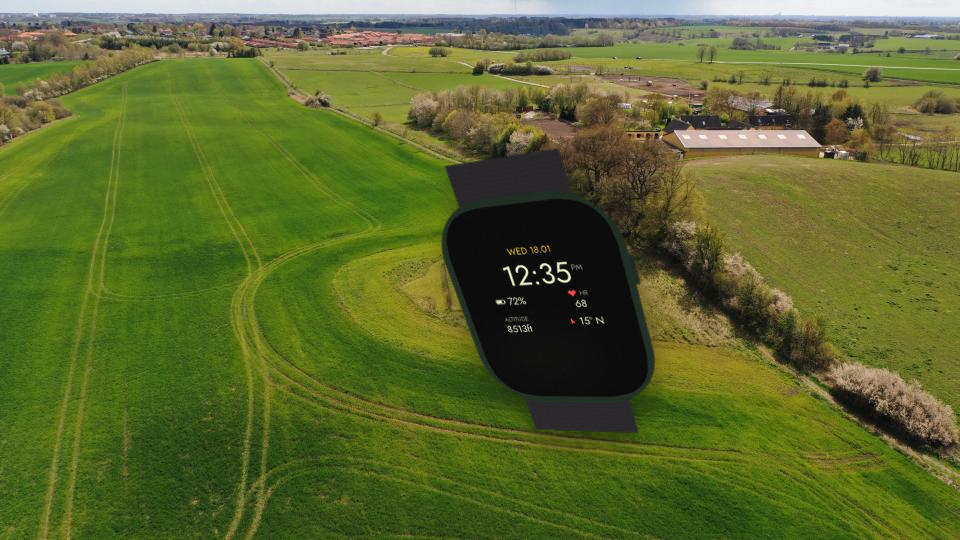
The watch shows 12.35
